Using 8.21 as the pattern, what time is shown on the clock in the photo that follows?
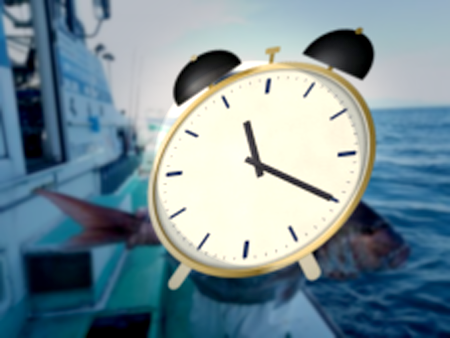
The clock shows 11.20
